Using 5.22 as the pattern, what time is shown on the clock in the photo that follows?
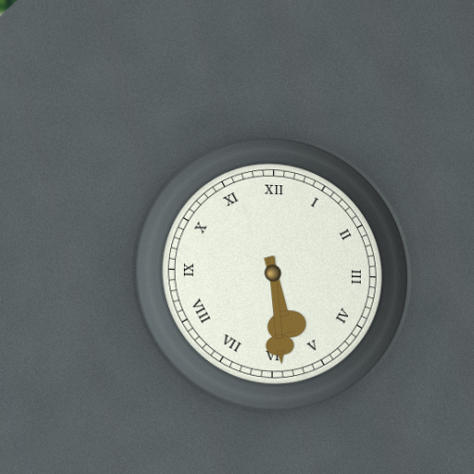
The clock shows 5.29
